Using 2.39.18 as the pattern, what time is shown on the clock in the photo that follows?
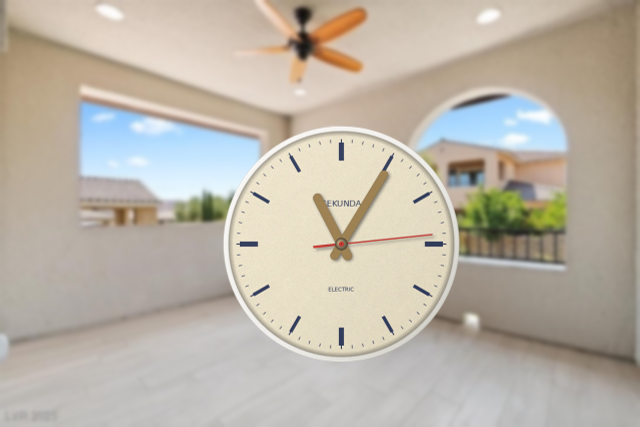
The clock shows 11.05.14
